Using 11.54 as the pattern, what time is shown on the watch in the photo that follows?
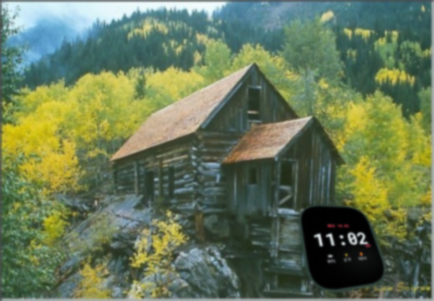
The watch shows 11.02
